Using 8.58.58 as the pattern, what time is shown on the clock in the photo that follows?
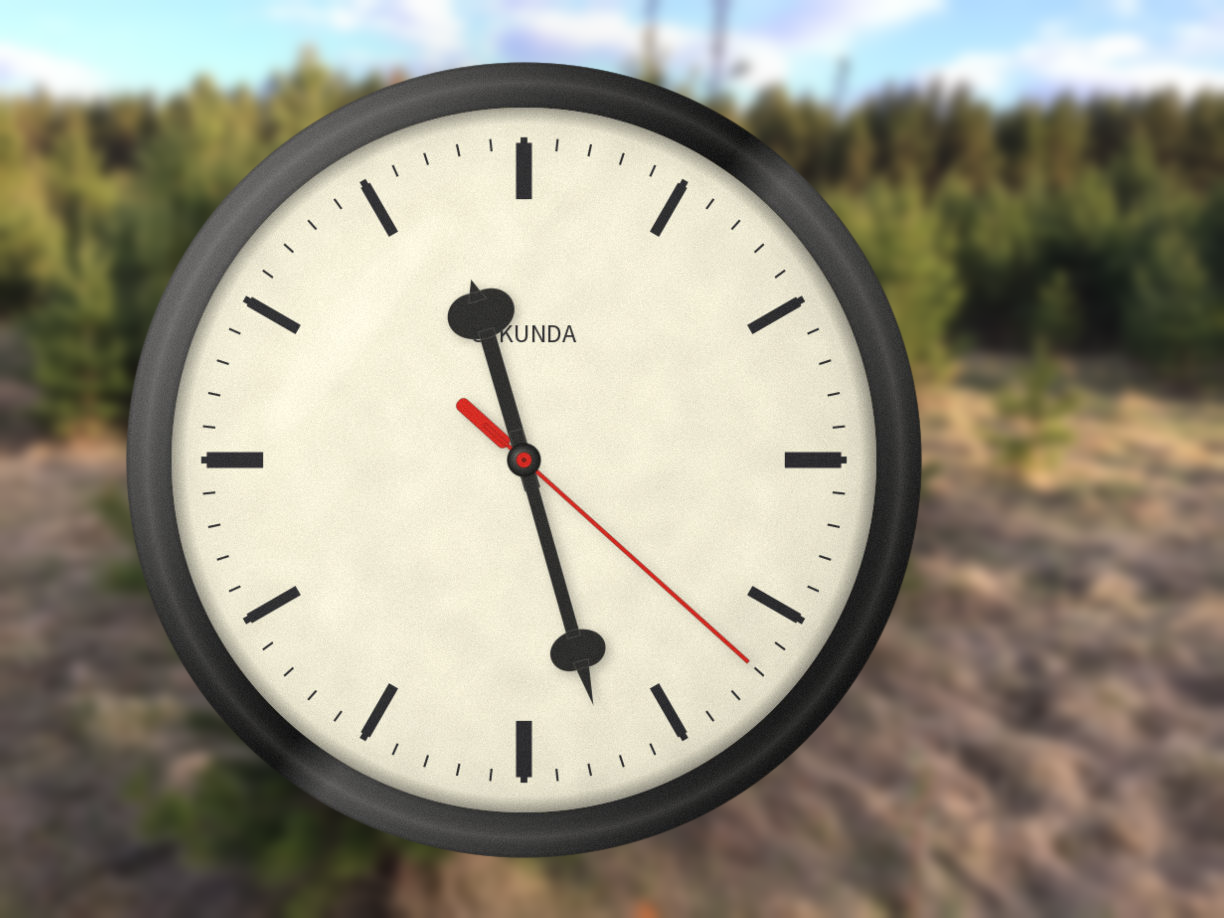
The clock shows 11.27.22
